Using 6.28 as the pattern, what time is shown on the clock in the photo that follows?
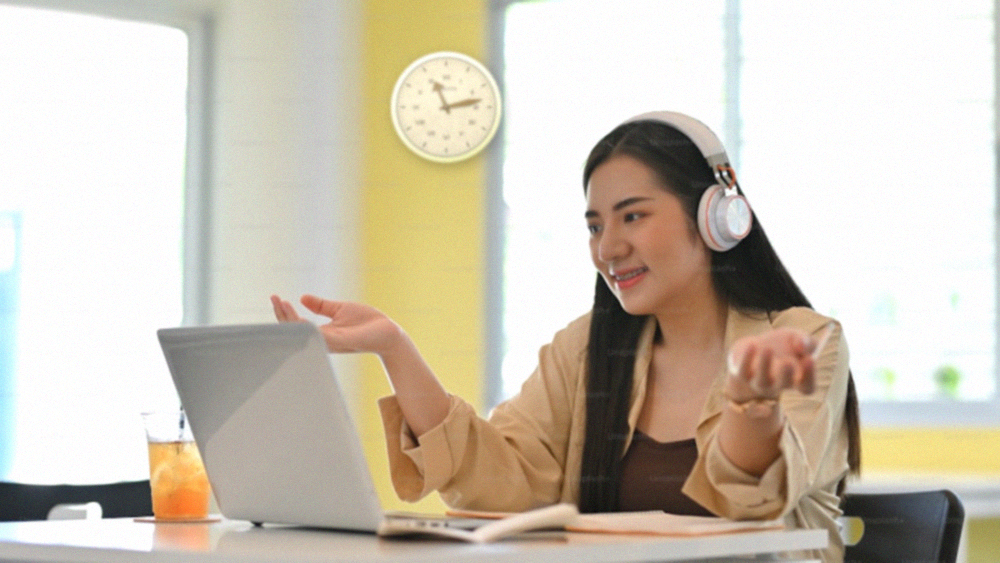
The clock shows 11.13
